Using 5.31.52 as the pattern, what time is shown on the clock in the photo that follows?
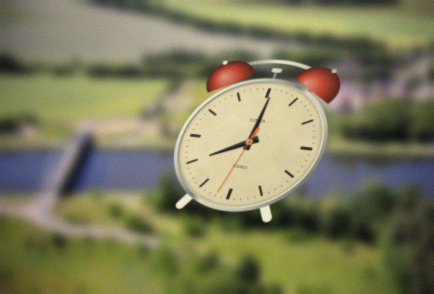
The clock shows 8.00.32
